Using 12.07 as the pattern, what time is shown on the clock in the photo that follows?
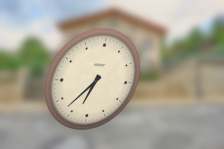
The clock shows 6.37
